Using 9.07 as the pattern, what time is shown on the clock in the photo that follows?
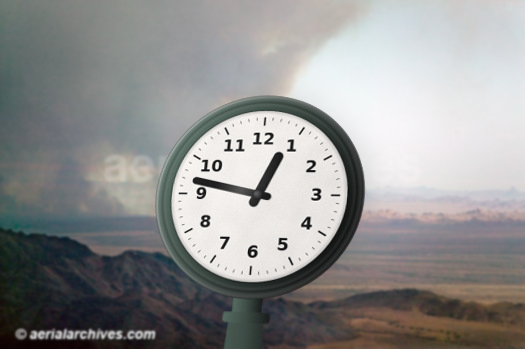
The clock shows 12.47
